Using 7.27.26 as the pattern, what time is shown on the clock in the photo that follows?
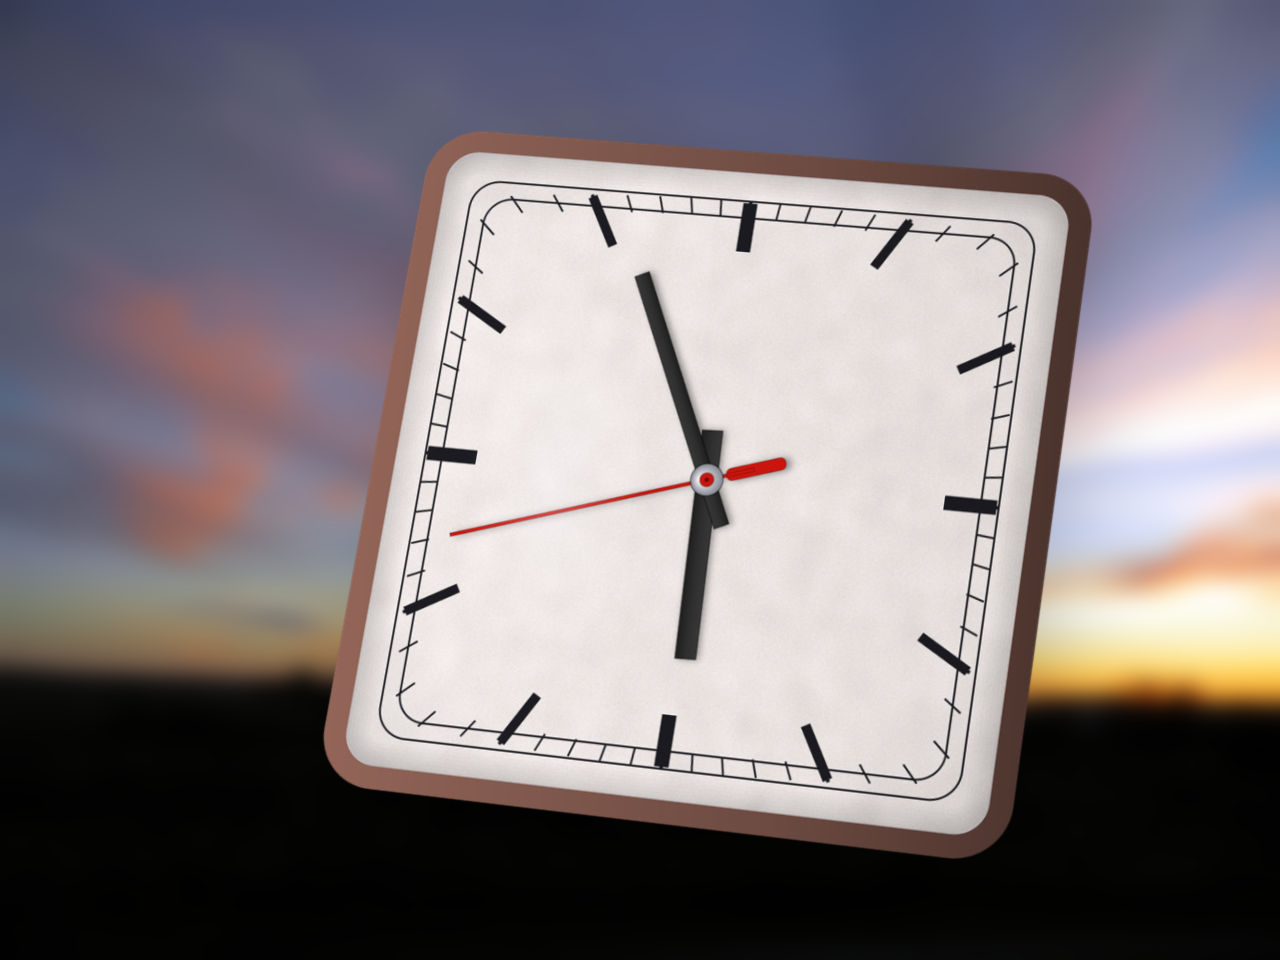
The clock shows 5.55.42
